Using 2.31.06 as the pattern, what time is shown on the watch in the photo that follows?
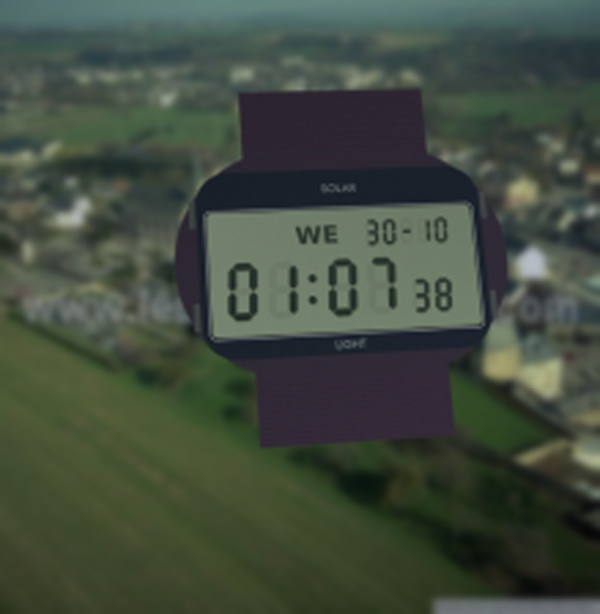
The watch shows 1.07.38
